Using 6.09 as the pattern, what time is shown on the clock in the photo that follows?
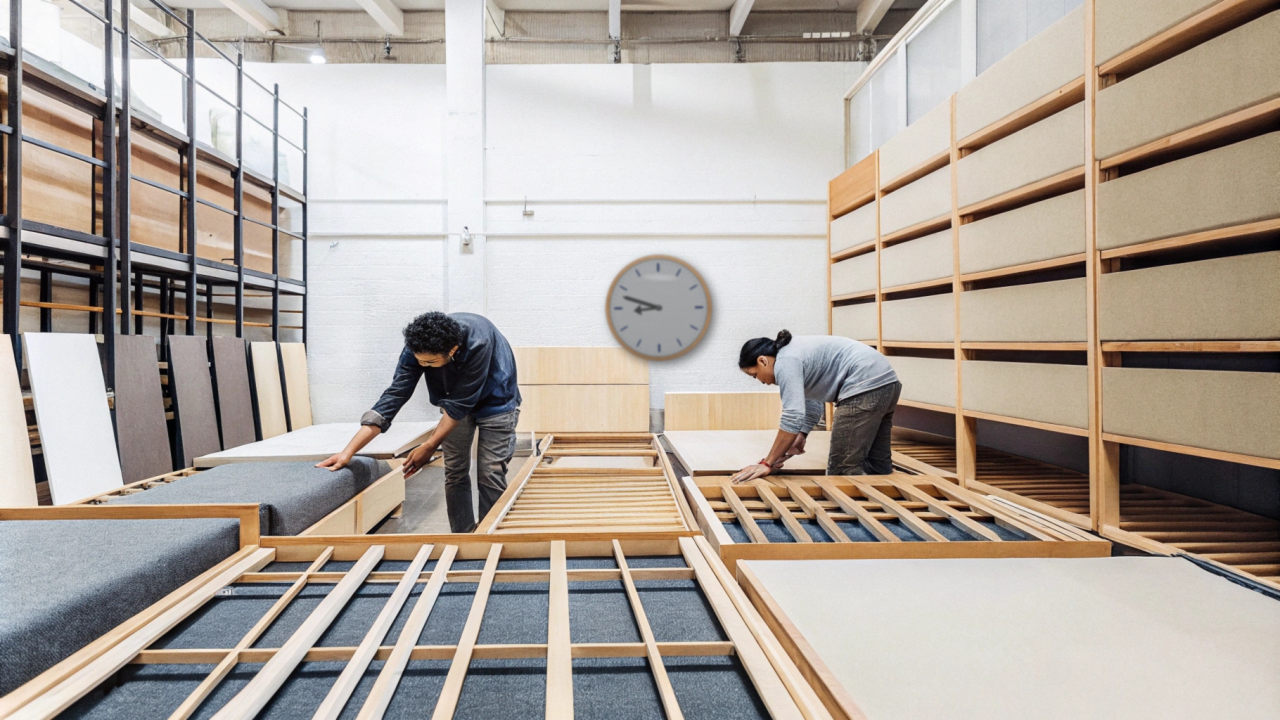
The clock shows 8.48
